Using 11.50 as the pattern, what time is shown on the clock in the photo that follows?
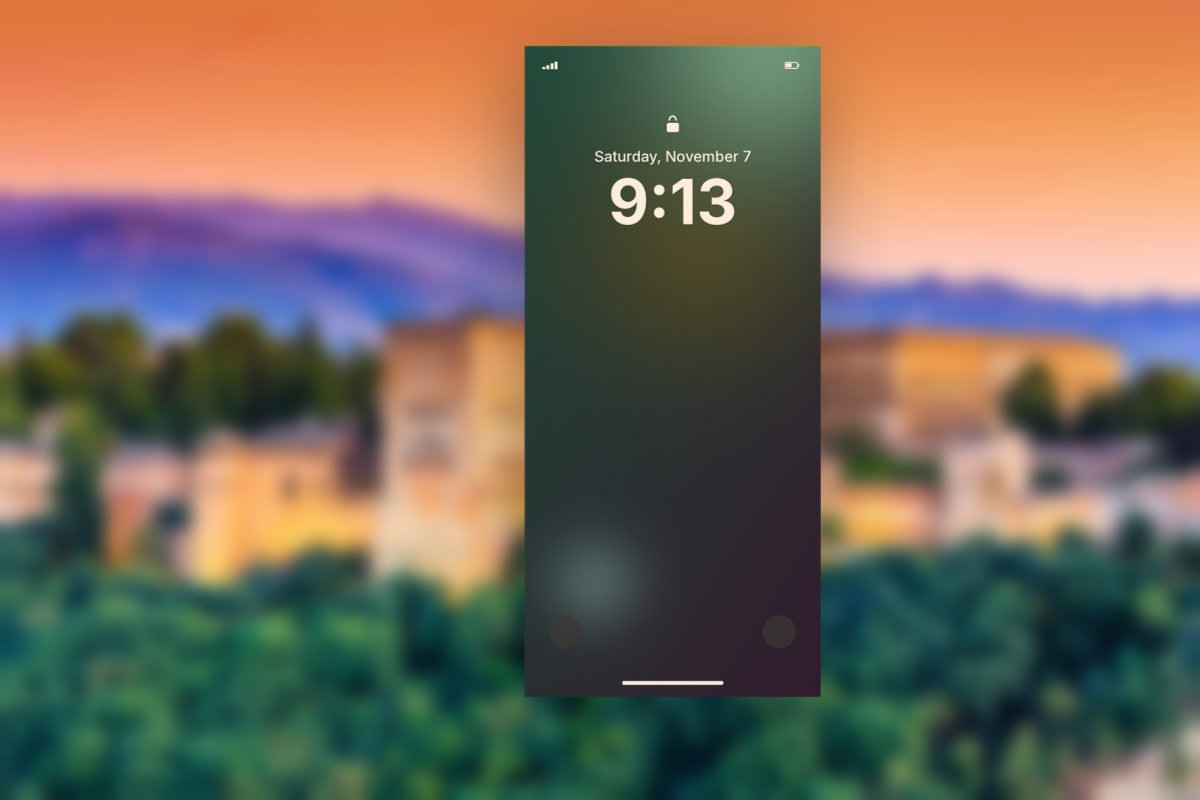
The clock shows 9.13
